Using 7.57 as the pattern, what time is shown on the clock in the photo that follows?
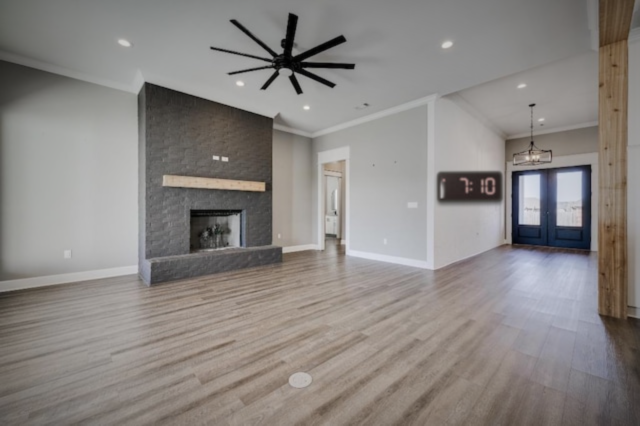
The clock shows 7.10
